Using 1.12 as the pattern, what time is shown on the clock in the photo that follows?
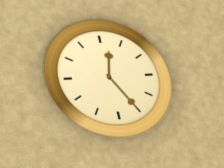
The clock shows 12.25
